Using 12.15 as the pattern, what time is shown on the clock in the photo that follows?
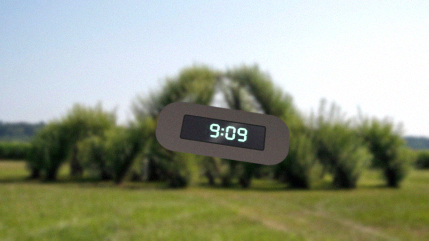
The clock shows 9.09
